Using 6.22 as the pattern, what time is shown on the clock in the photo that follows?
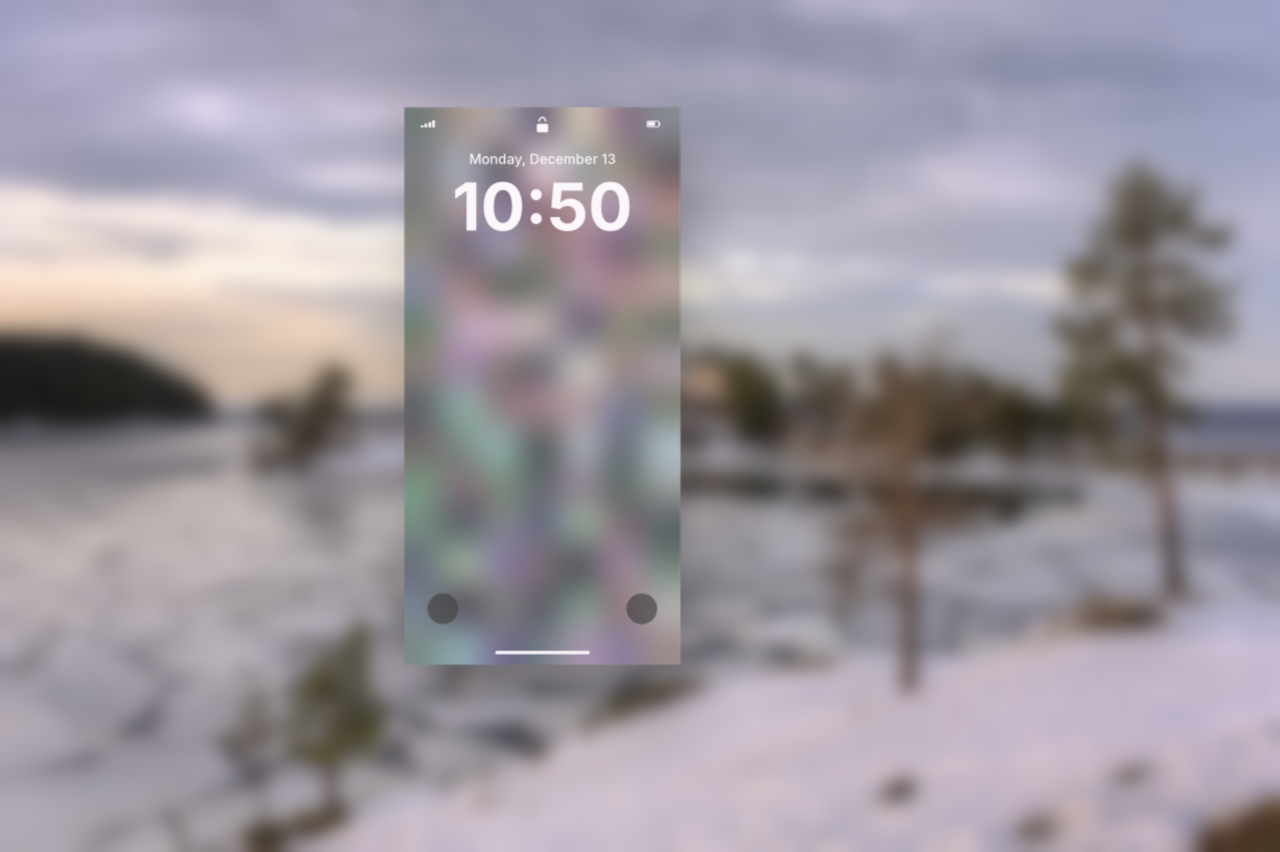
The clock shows 10.50
